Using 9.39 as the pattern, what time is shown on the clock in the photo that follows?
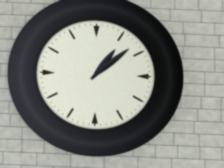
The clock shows 1.08
